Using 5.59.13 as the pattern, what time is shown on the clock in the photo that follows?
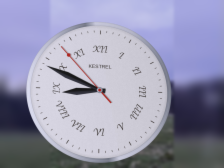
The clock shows 8.48.53
